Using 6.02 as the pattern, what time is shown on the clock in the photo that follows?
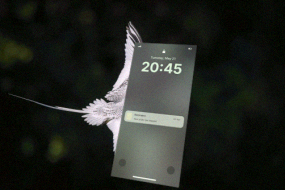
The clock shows 20.45
